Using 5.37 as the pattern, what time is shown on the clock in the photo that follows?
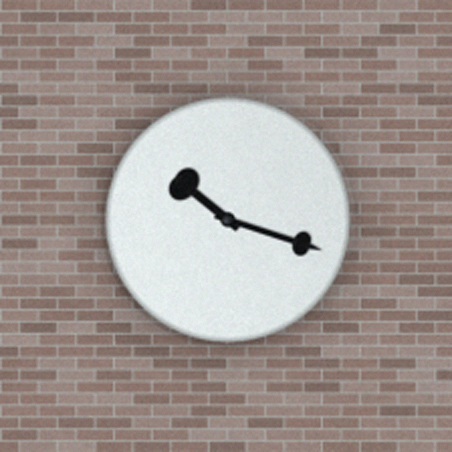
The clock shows 10.18
